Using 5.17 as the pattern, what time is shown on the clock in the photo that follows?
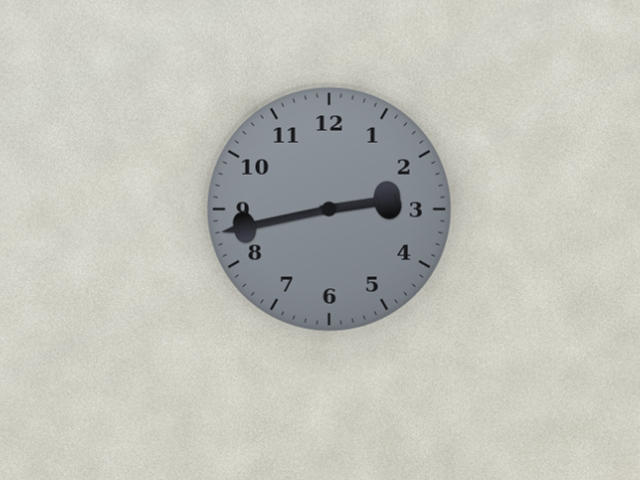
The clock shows 2.43
